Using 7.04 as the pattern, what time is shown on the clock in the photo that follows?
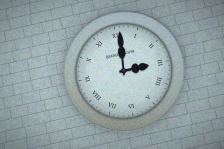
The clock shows 3.01
